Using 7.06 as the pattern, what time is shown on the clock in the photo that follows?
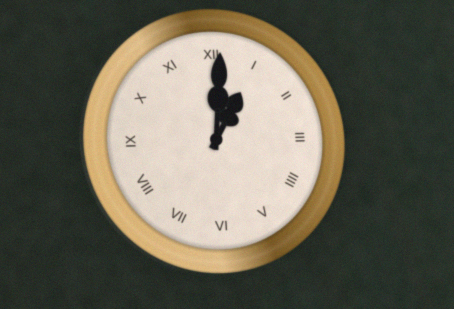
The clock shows 1.01
